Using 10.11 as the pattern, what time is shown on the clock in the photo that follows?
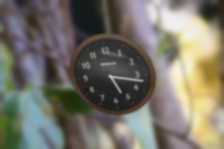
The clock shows 5.17
